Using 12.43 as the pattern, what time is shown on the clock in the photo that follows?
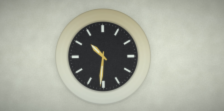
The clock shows 10.31
